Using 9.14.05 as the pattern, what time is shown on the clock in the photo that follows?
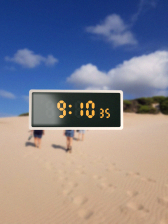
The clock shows 9.10.35
